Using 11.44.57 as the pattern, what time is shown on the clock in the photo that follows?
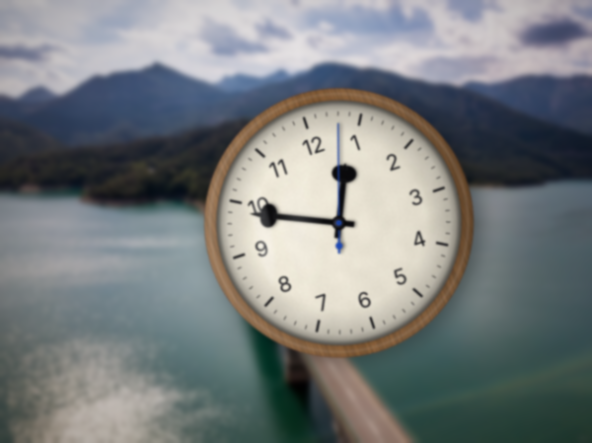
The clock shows 12.49.03
